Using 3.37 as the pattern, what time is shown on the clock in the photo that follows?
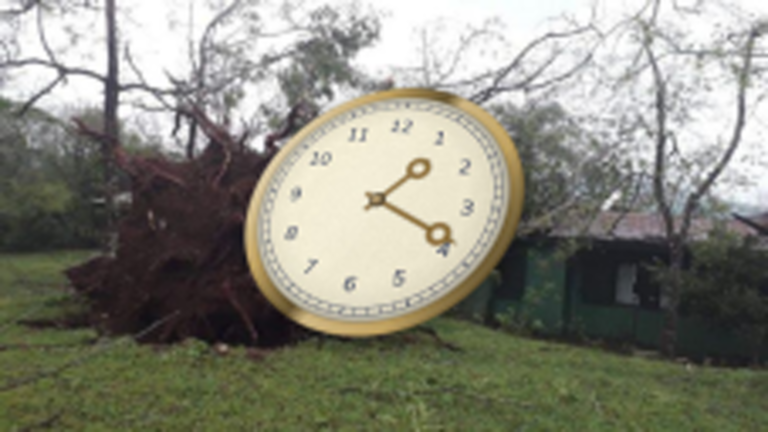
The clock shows 1.19
